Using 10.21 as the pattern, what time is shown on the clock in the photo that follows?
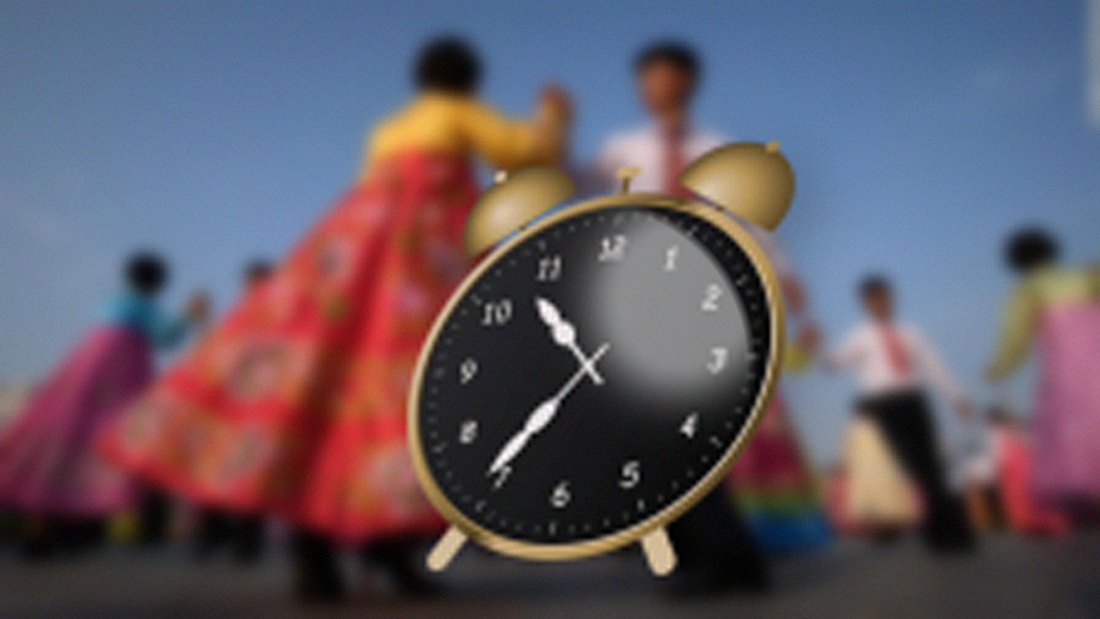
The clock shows 10.36
